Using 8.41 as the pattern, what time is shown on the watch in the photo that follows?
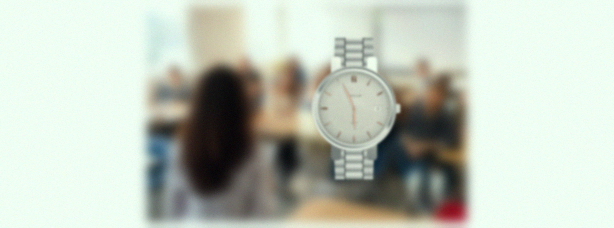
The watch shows 5.56
